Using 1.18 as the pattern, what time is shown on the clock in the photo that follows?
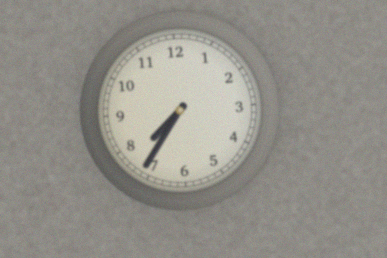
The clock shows 7.36
